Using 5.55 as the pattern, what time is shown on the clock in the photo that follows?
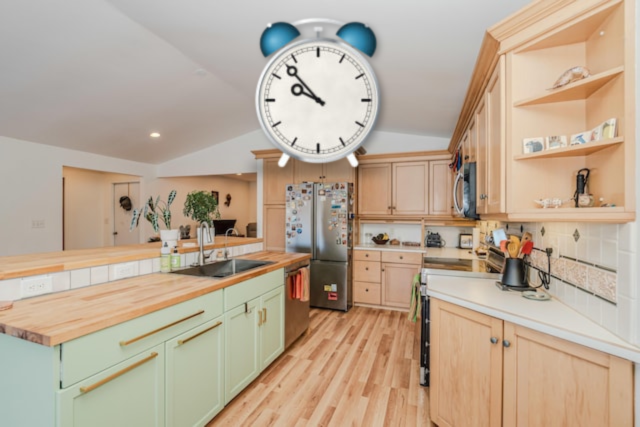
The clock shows 9.53
